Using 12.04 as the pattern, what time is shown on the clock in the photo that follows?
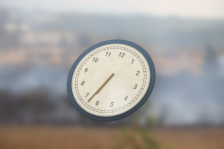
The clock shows 6.33
